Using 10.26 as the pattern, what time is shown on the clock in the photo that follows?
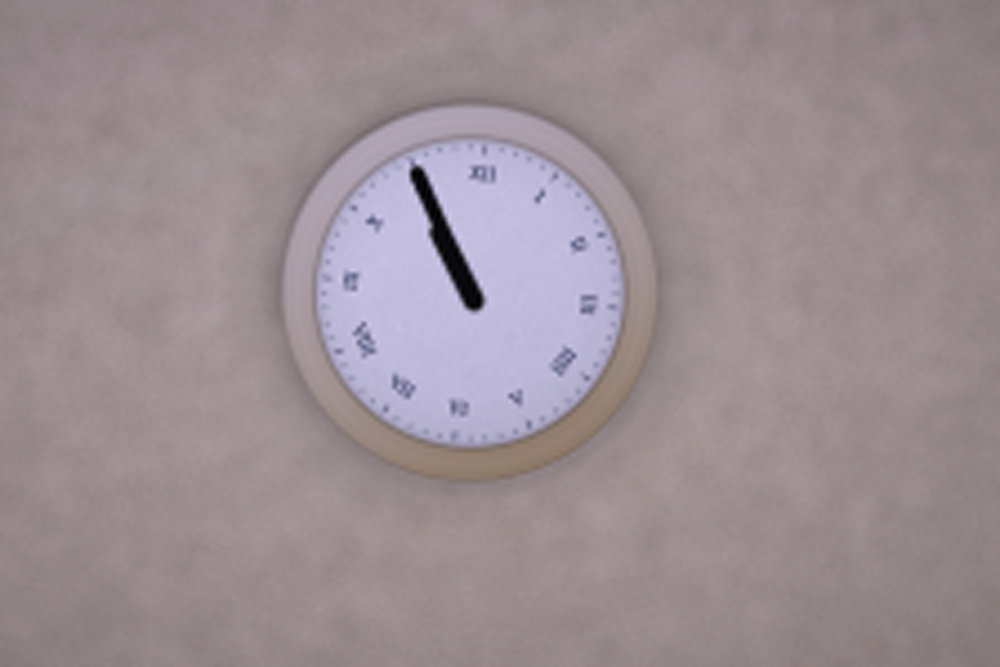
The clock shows 10.55
